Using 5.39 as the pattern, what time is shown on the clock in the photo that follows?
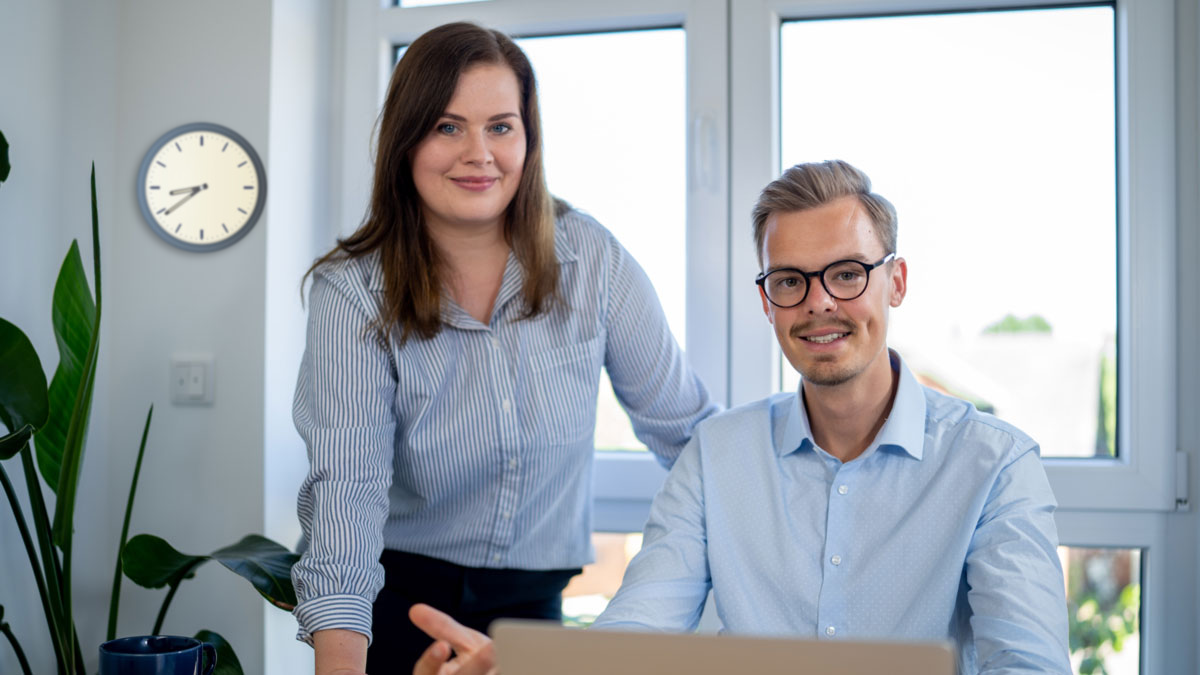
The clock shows 8.39
